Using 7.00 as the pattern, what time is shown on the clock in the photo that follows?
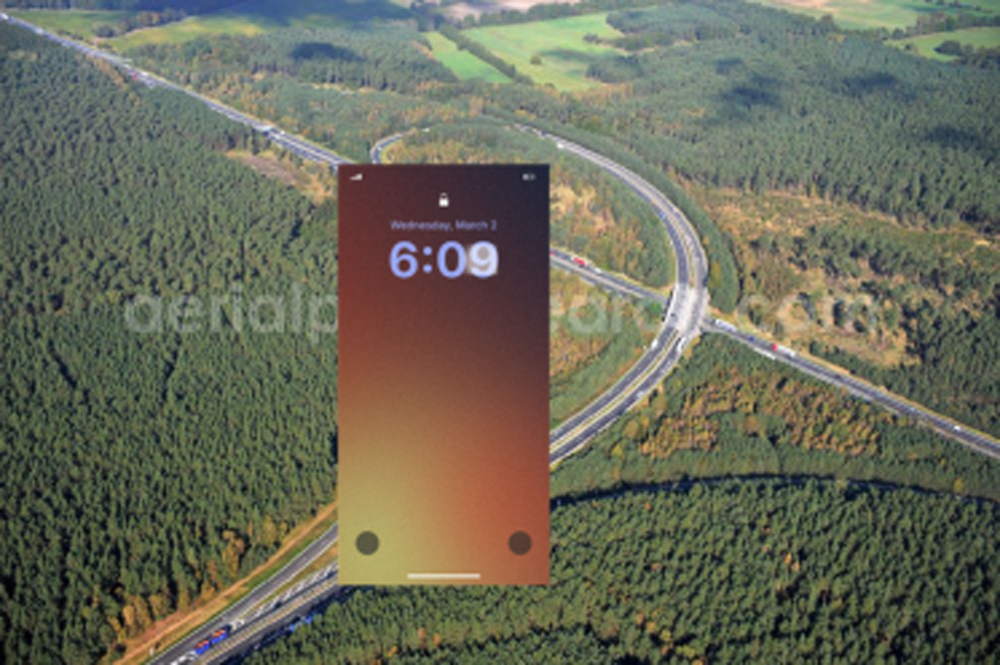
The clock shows 6.09
